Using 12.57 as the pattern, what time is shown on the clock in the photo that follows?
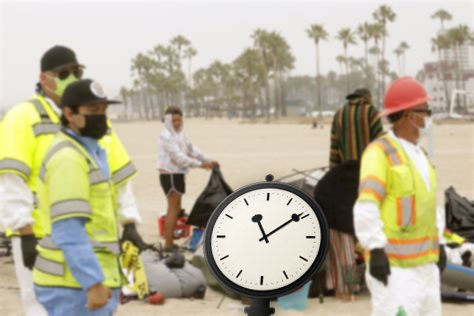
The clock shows 11.09
